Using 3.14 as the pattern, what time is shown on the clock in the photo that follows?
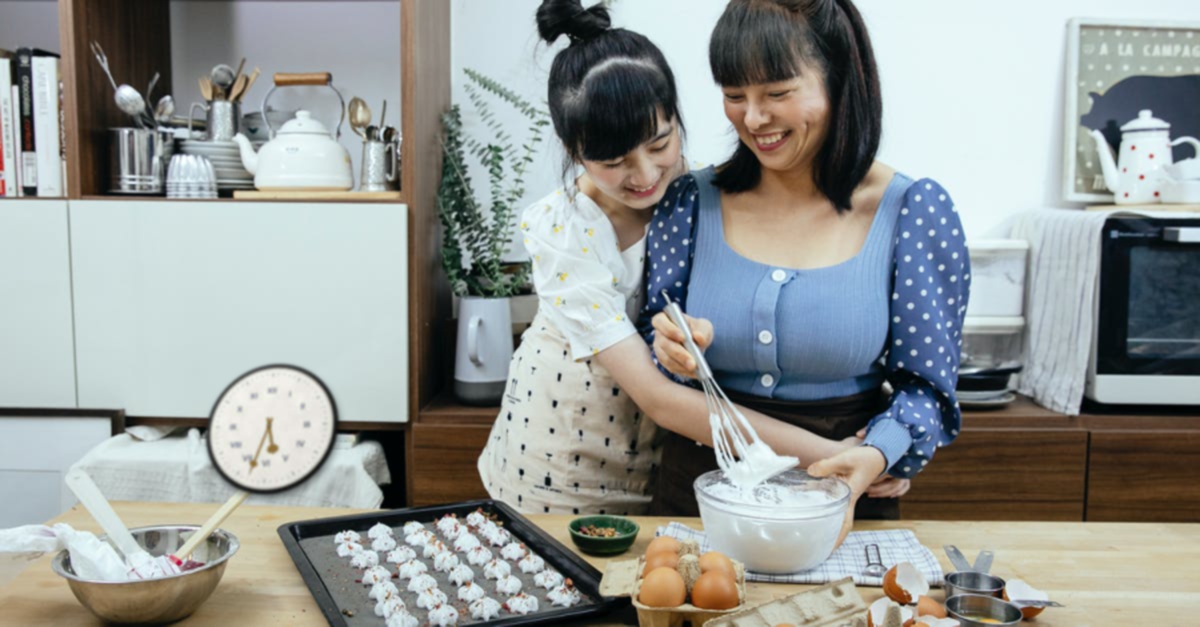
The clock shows 5.33
